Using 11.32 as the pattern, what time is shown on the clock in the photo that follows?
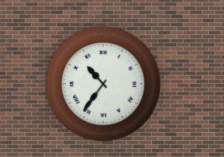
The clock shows 10.36
